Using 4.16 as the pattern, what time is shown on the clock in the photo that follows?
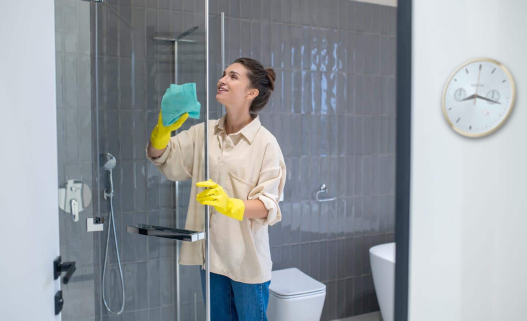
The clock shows 8.17
